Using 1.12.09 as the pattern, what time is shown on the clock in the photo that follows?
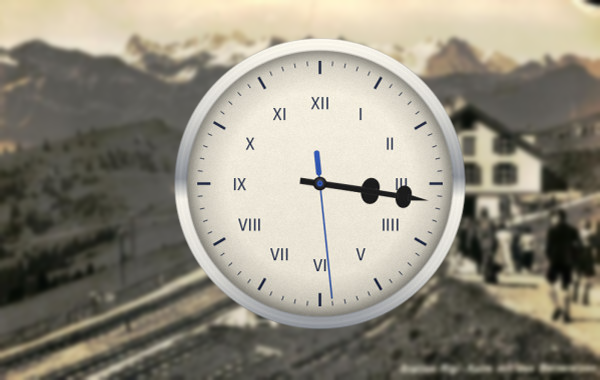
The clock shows 3.16.29
